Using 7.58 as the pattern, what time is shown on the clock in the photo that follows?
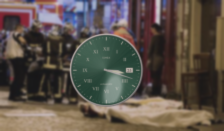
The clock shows 3.18
